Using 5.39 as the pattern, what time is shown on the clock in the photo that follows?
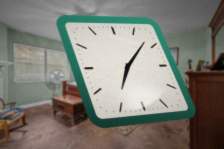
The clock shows 7.08
